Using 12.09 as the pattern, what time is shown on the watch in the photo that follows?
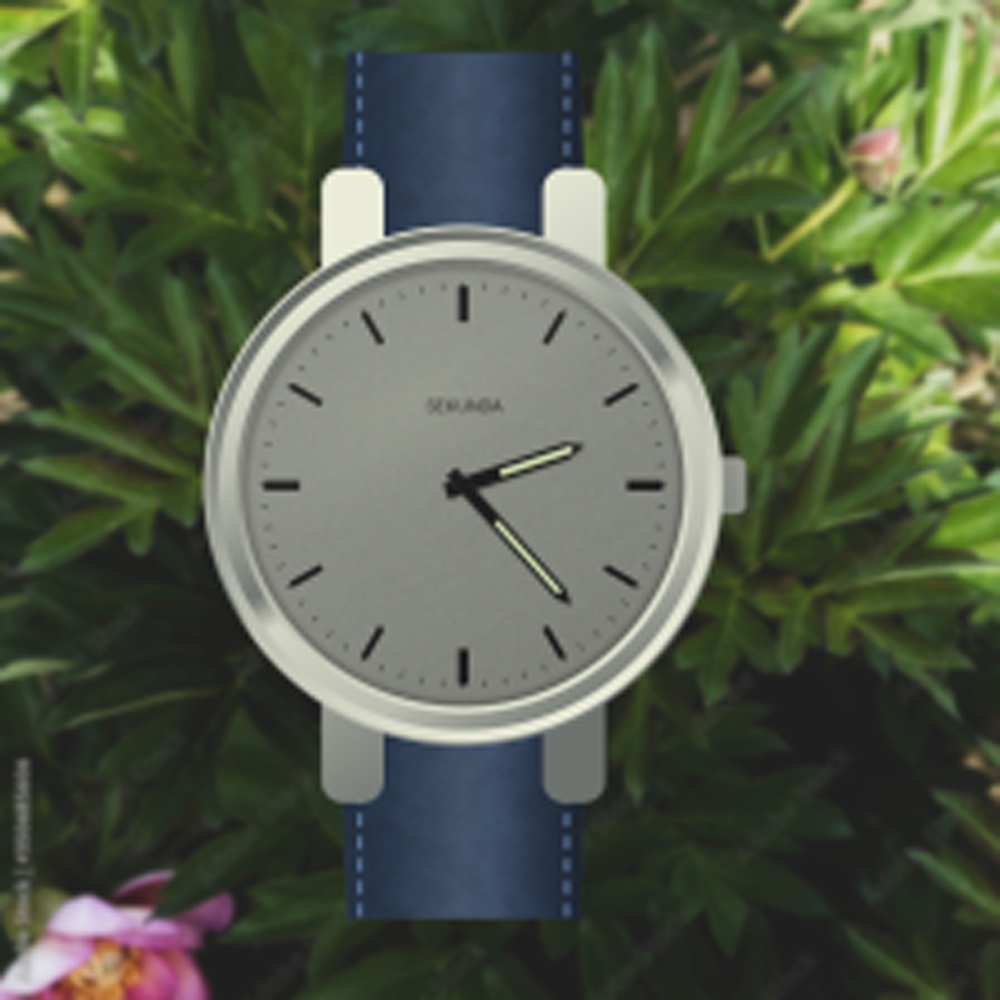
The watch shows 2.23
